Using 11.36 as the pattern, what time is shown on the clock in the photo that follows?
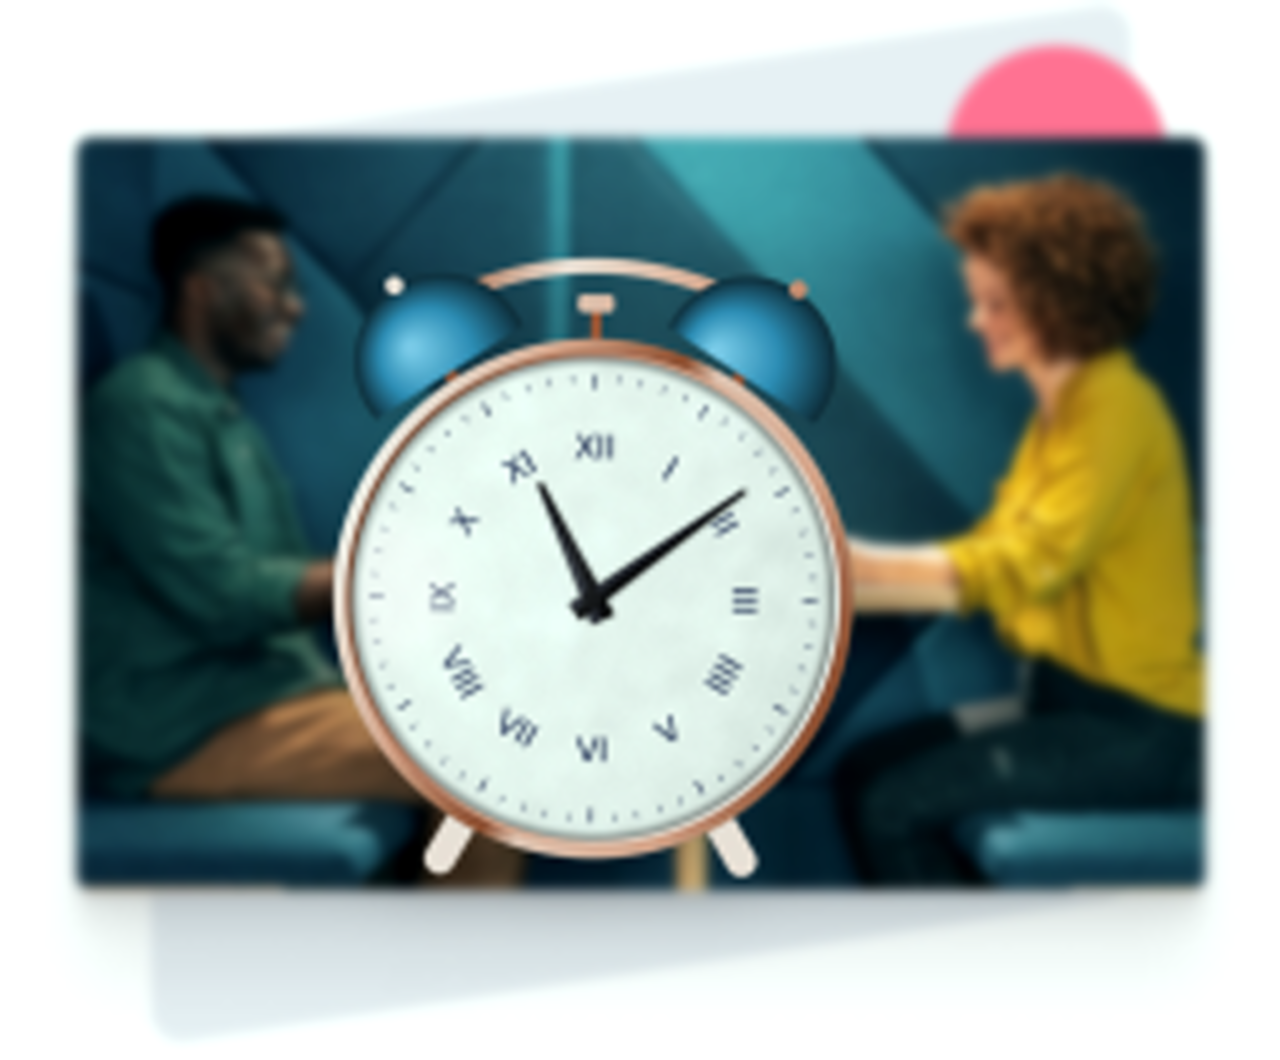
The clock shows 11.09
